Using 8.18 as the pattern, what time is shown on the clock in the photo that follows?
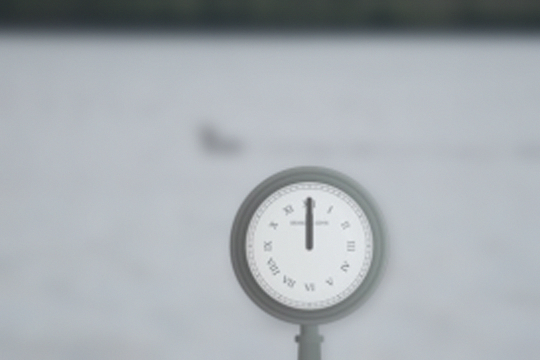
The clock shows 12.00
